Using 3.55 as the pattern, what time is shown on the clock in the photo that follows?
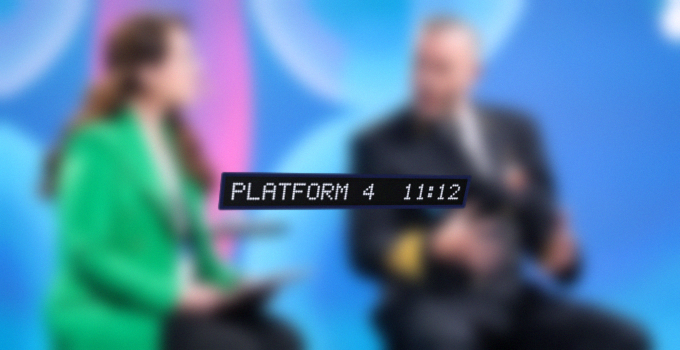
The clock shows 11.12
